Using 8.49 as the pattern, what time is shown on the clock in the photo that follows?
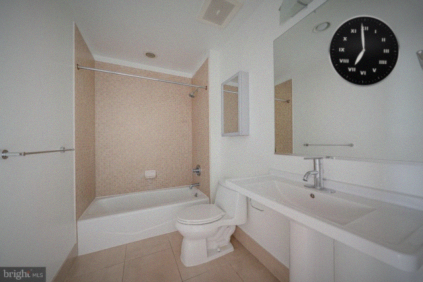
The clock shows 6.59
